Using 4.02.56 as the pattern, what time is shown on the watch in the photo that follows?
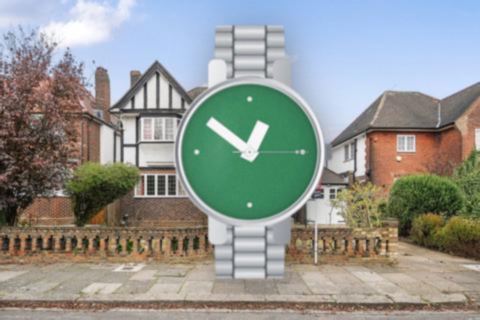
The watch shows 12.51.15
